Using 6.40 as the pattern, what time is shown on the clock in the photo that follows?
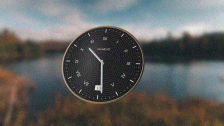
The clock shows 10.29
